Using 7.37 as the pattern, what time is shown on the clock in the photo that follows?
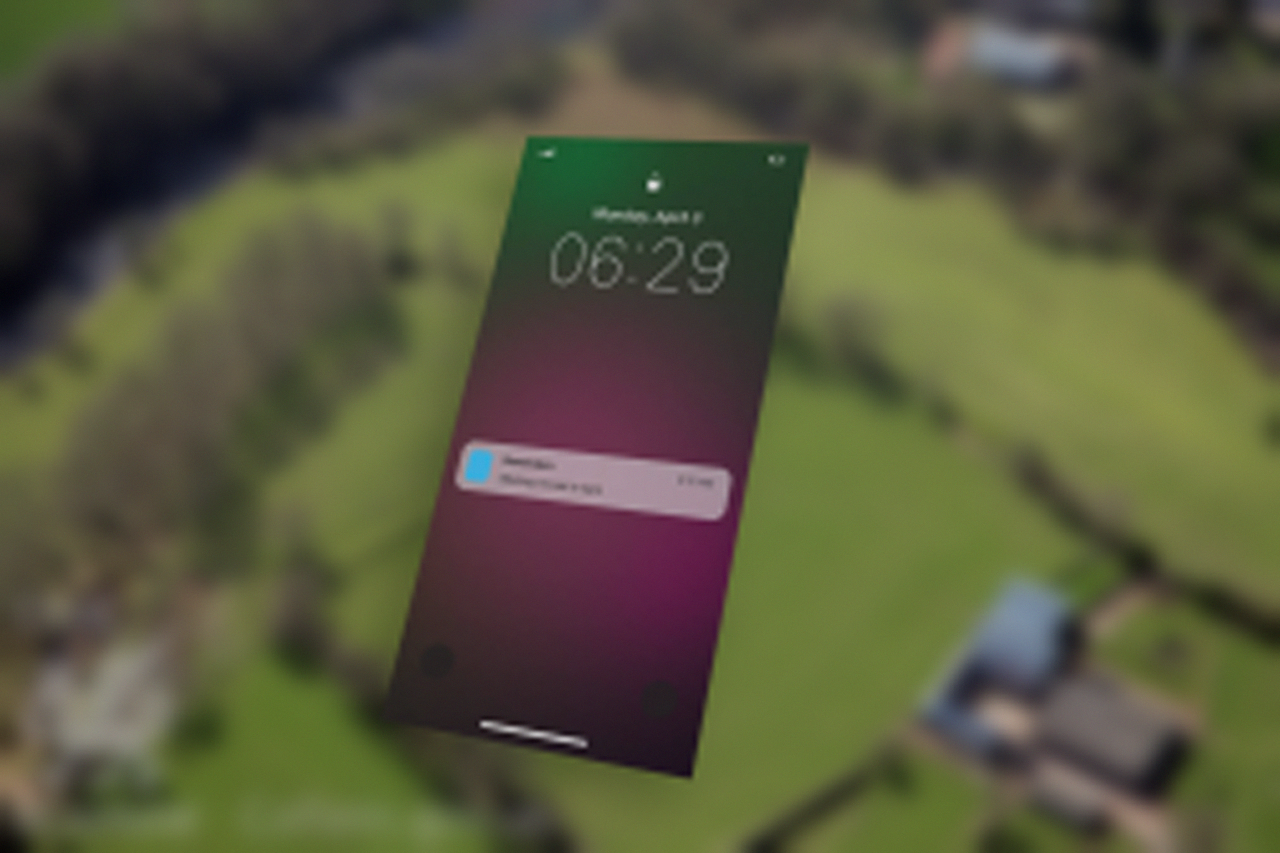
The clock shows 6.29
